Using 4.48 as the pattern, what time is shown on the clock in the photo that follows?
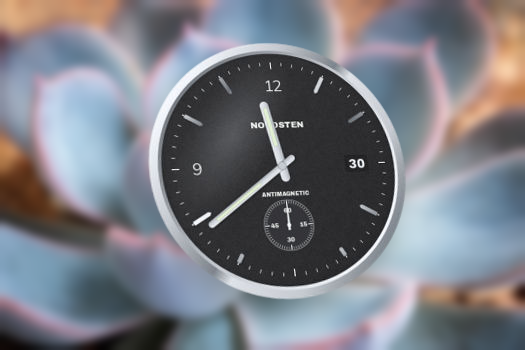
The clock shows 11.39
